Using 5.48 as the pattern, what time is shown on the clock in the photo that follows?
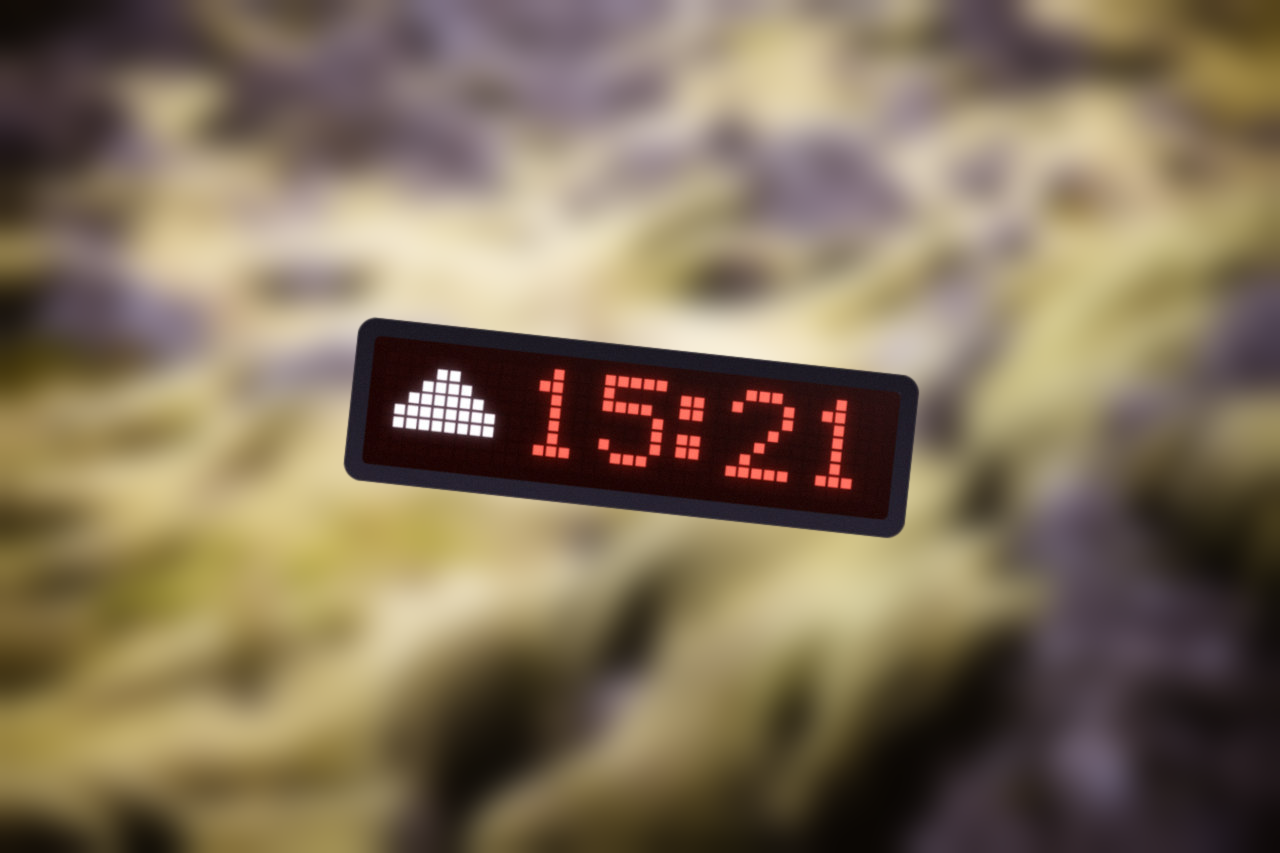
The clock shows 15.21
